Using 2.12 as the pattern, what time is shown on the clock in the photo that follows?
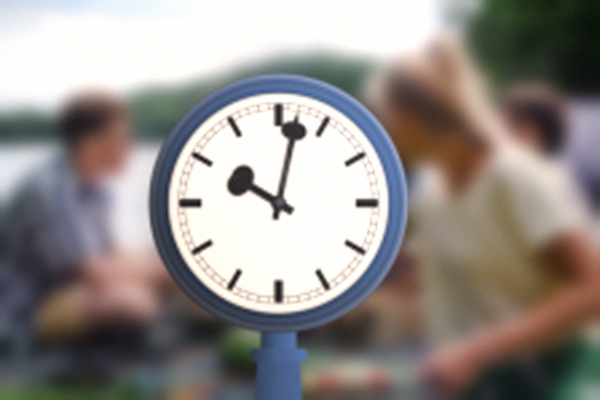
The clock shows 10.02
